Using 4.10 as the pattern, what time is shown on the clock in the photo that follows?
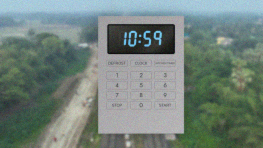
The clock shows 10.59
